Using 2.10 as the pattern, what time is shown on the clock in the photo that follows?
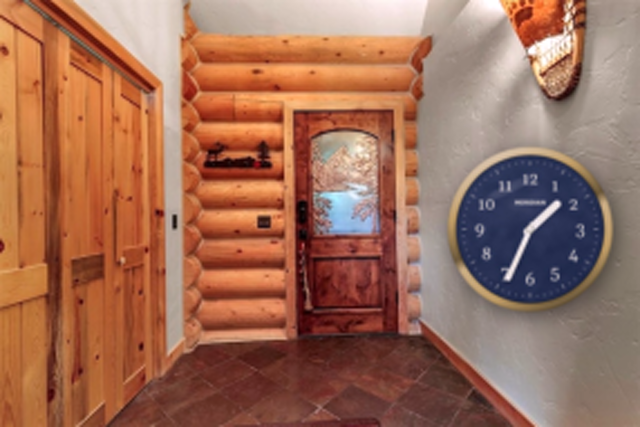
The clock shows 1.34
